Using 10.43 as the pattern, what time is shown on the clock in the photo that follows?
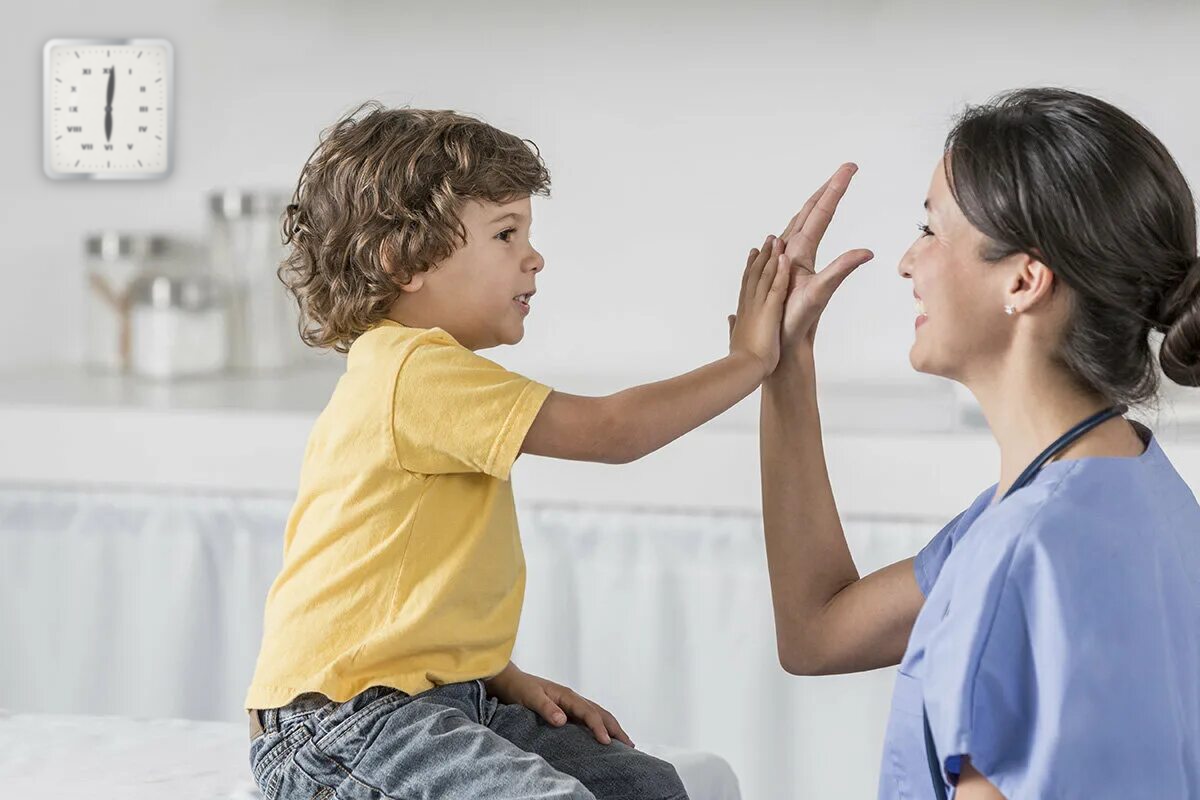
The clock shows 6.01
